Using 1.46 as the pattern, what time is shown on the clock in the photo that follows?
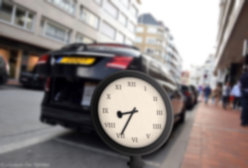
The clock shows 8.35
